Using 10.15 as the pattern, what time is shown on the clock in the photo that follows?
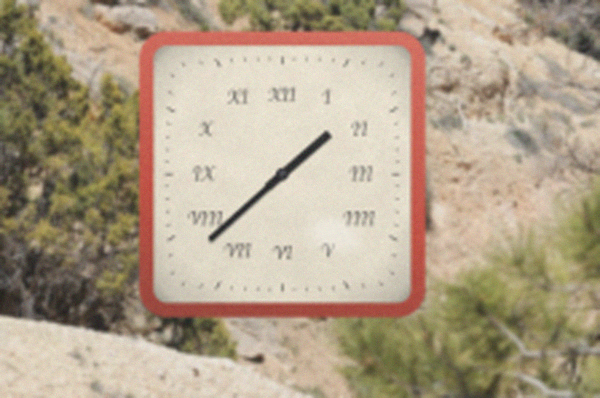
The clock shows 1.38
